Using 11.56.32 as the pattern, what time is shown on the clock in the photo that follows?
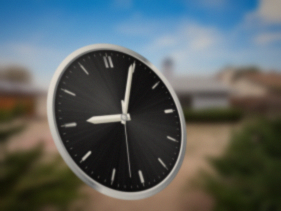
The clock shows 9.04.32
